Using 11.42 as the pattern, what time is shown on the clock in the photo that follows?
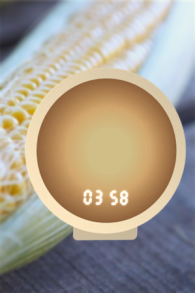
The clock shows 3.58
